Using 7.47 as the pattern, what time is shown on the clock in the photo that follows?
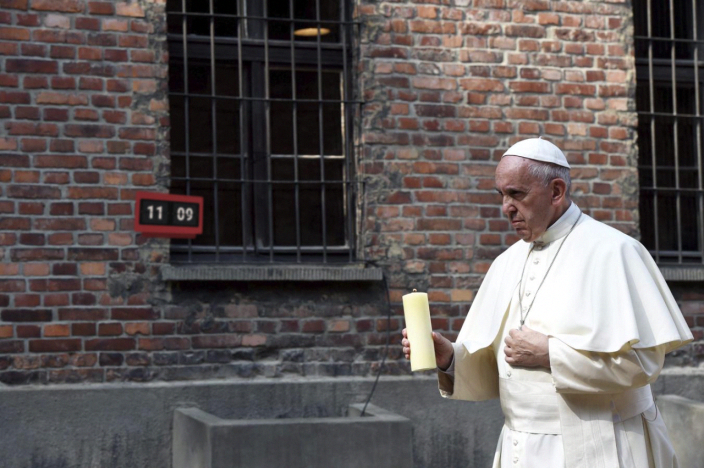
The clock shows 11.09
